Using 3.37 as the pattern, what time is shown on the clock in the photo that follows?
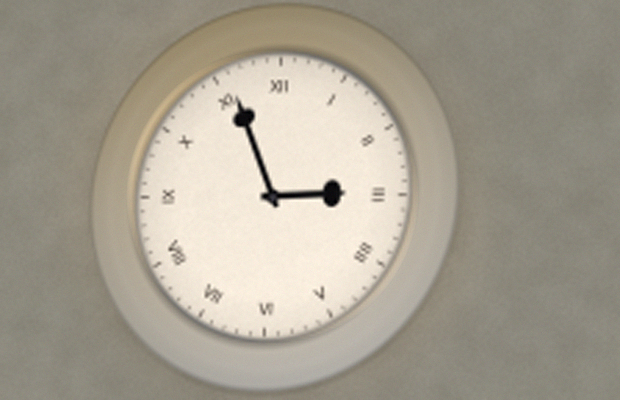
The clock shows 2.56
